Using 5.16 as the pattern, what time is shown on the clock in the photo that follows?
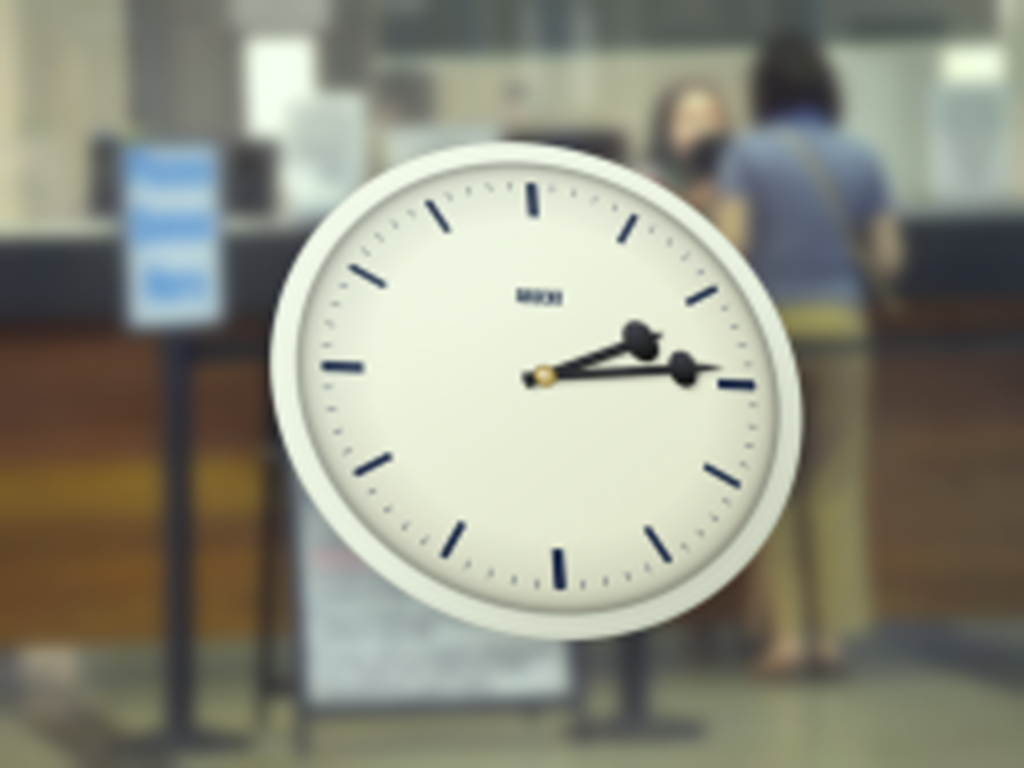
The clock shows 2.14
